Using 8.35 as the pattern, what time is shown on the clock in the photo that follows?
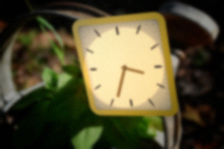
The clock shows 3.34
